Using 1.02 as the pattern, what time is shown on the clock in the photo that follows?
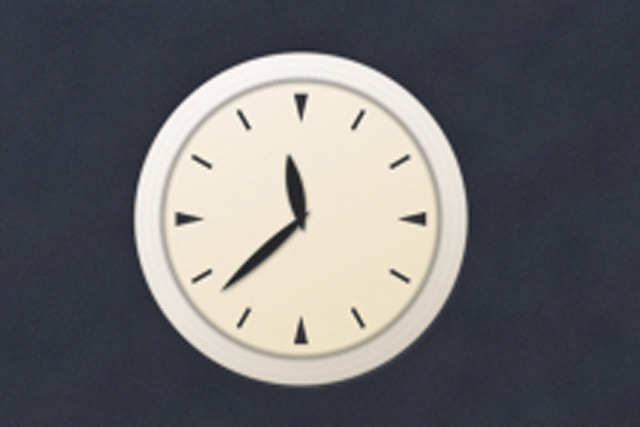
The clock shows 11.38
